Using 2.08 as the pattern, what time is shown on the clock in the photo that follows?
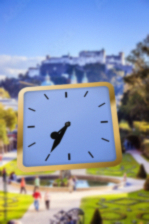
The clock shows 7.35
